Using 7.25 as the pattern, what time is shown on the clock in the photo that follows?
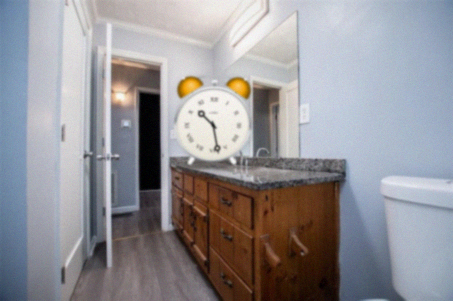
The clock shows 10.28
